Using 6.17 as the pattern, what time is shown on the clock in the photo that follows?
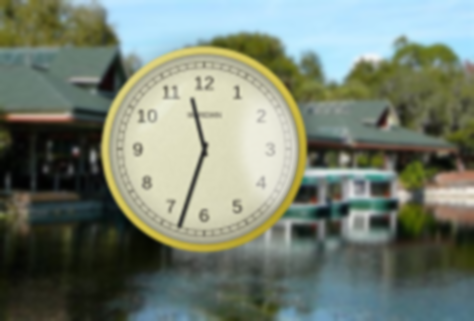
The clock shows 11.33
